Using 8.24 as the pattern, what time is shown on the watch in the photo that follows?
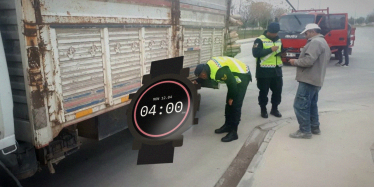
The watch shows 4.00
